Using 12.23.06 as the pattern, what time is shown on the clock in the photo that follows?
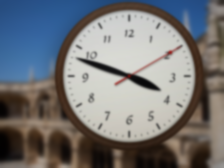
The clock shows 3.48.10
